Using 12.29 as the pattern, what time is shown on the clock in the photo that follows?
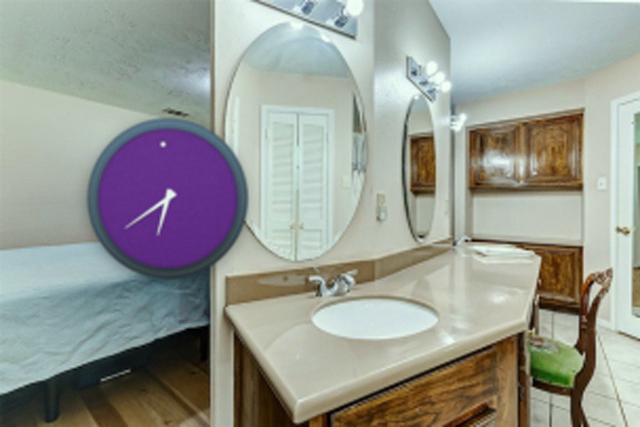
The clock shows 6.40
